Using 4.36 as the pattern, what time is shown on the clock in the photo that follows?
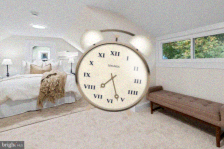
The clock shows 7.27
